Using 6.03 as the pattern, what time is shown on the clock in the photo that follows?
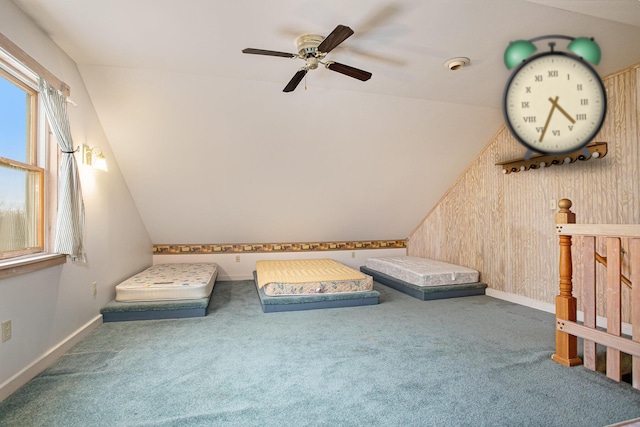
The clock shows 4.34
